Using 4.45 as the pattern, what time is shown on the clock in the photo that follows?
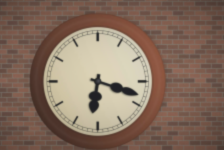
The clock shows 6.18
